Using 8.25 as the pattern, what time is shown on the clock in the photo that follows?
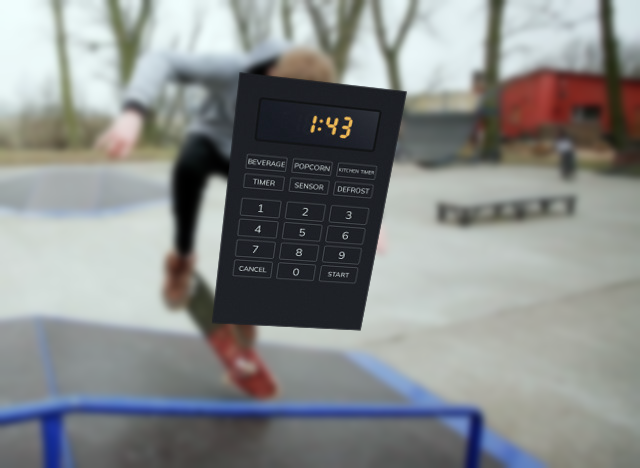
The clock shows 1.43
